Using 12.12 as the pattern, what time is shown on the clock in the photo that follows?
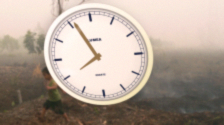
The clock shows 7.56
